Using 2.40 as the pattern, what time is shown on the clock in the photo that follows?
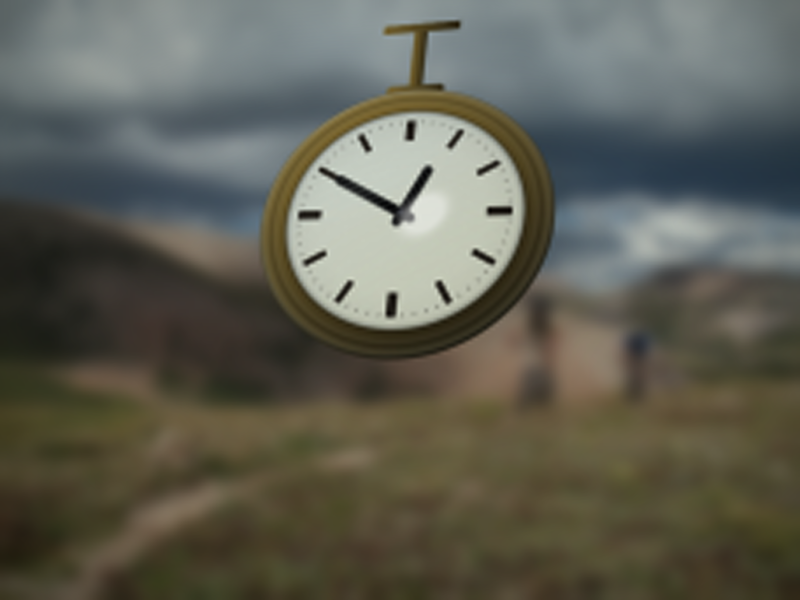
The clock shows 12.50
